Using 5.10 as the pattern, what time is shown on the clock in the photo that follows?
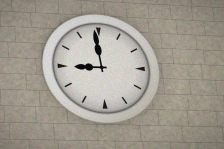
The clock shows 8.59
